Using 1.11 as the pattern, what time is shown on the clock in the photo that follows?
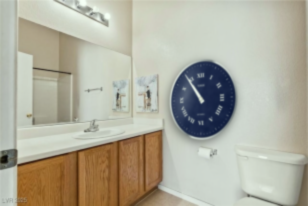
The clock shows 10.54
